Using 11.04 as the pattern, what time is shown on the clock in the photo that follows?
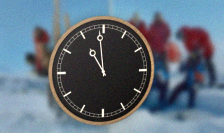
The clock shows 10.59
